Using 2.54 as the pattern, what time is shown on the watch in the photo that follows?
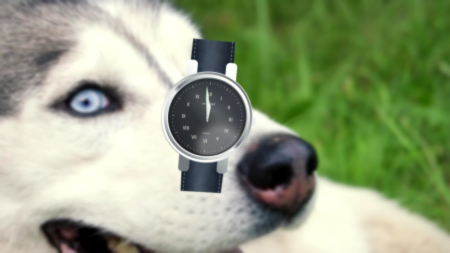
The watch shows 11.59
